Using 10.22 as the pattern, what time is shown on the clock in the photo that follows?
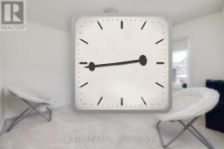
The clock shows 2.44
